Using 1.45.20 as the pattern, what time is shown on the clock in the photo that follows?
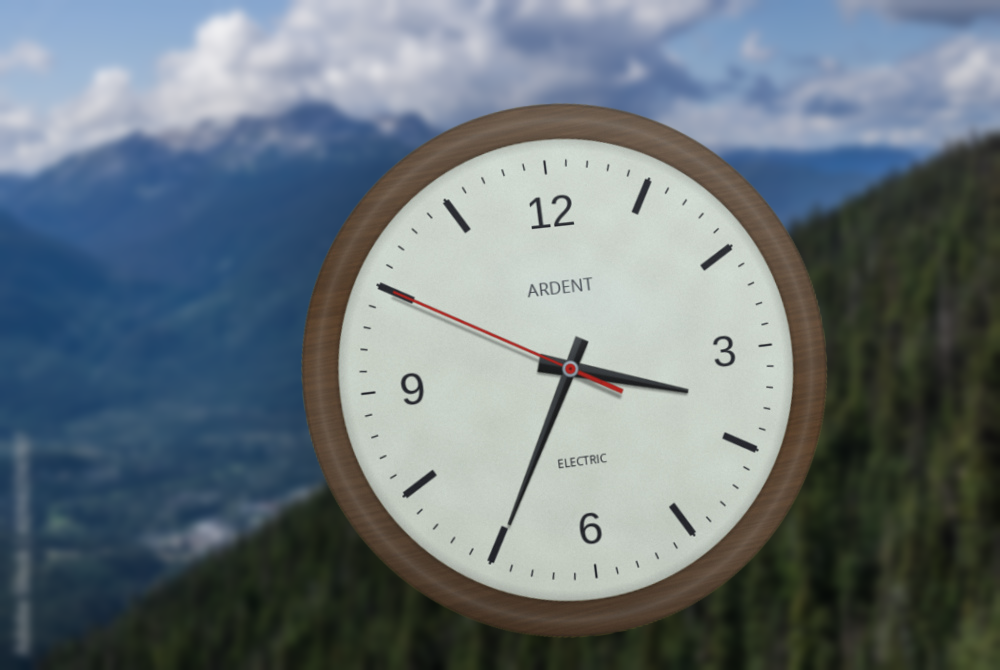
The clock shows 3.34.50
